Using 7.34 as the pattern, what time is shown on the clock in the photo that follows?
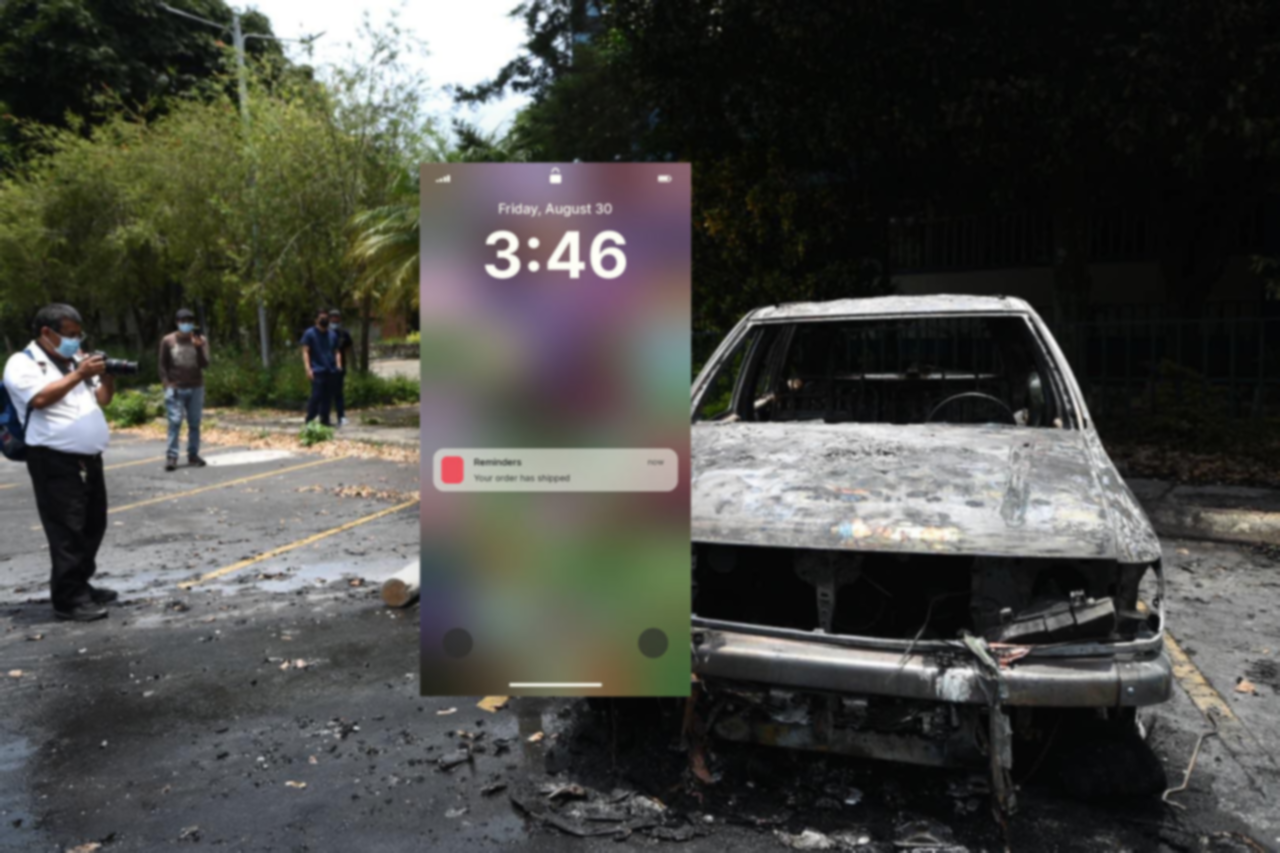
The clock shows 3.46
